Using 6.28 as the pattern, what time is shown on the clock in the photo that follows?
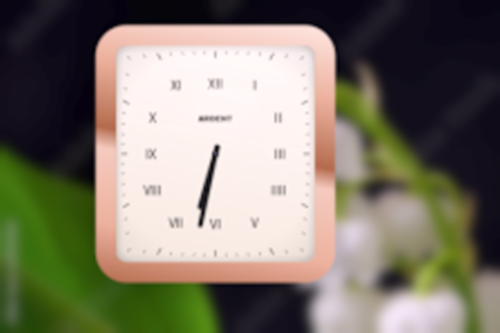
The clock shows 6.32
